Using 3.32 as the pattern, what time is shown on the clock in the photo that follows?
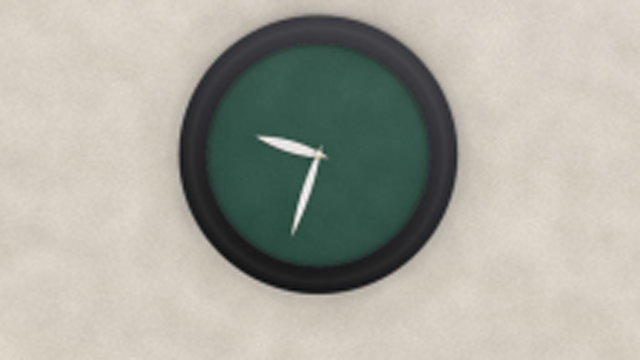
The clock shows 9.33
